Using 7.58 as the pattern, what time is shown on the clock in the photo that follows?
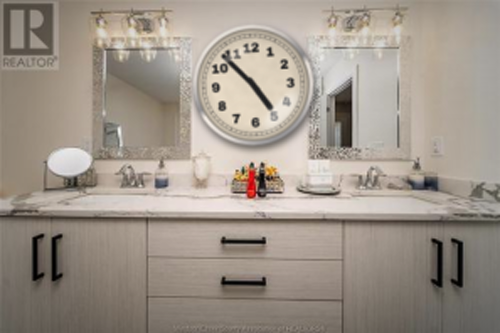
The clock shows 4.53
